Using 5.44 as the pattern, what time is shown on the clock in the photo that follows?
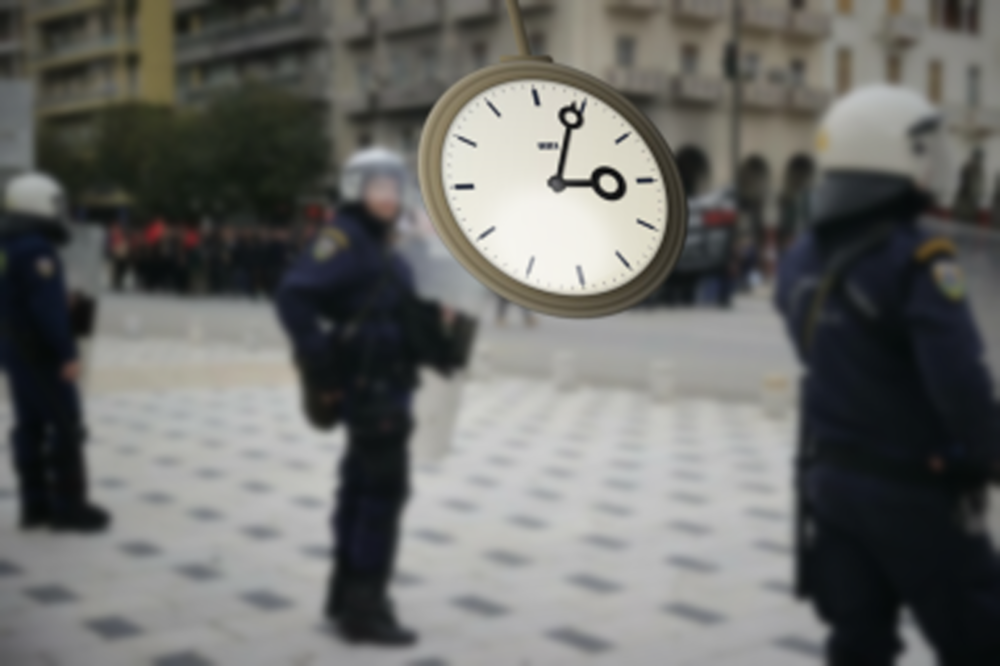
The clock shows 3.04
